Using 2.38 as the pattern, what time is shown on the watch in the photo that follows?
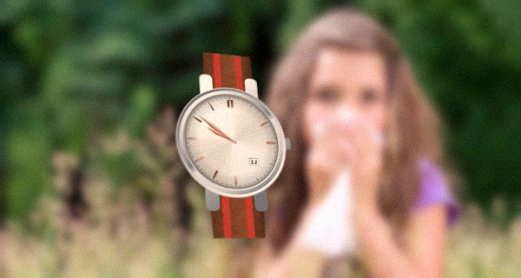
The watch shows 9.51
